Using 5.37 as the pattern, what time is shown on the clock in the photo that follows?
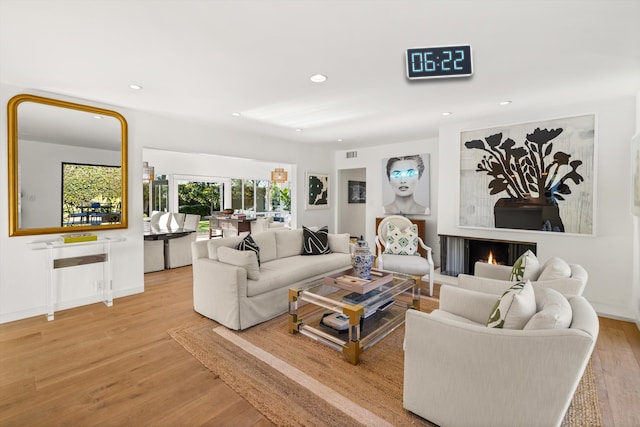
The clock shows 6.22
